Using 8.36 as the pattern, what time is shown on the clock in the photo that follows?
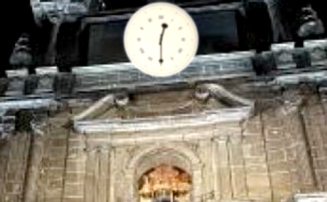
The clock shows 12.30
